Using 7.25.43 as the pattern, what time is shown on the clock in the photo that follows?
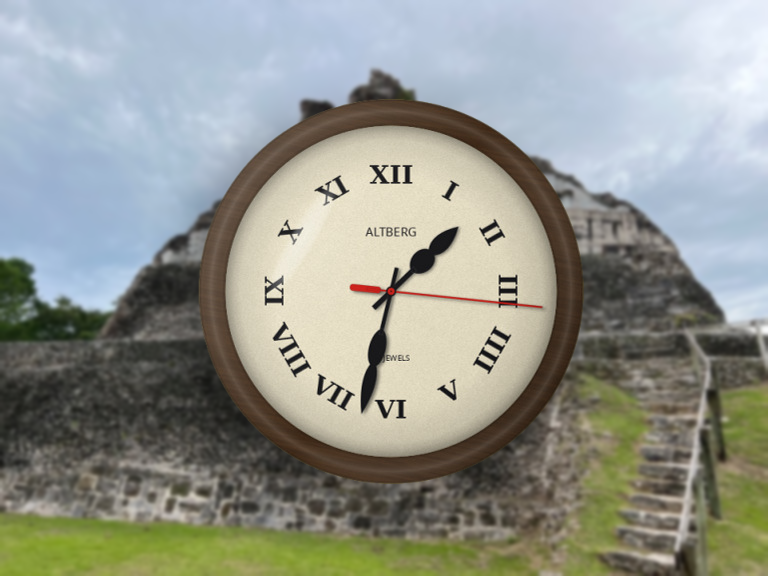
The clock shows 1.32.16
